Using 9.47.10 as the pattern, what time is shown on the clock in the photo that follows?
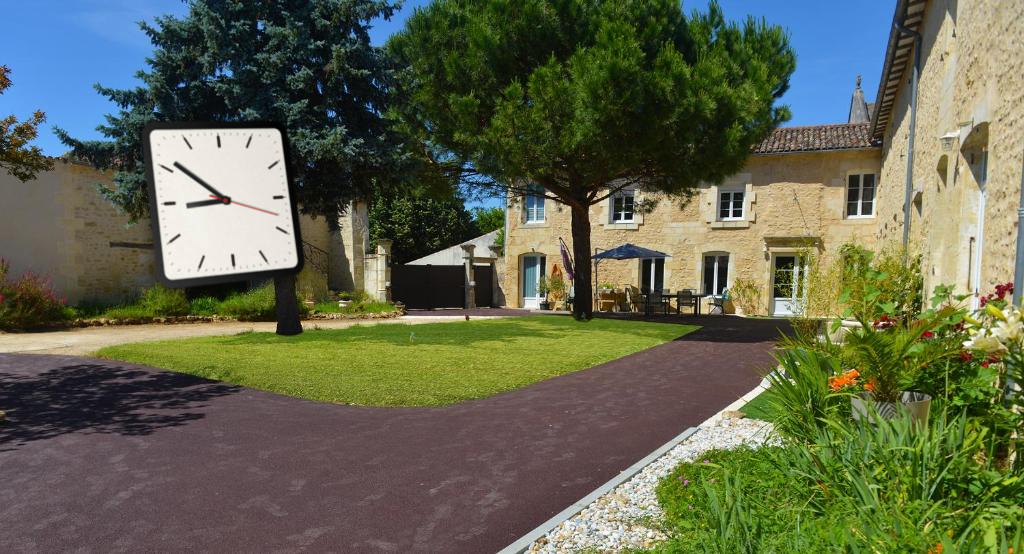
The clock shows 8.51.18
